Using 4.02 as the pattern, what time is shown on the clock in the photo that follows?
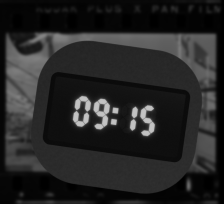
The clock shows 9.15
